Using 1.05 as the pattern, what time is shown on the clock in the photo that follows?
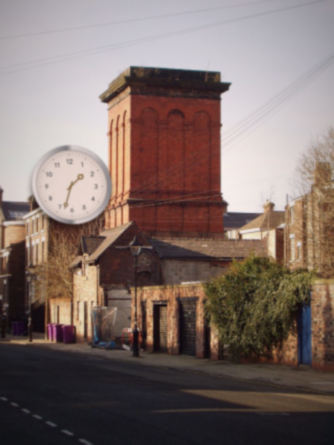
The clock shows 1.33
